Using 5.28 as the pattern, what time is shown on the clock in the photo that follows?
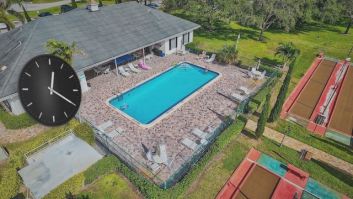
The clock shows 12.20
